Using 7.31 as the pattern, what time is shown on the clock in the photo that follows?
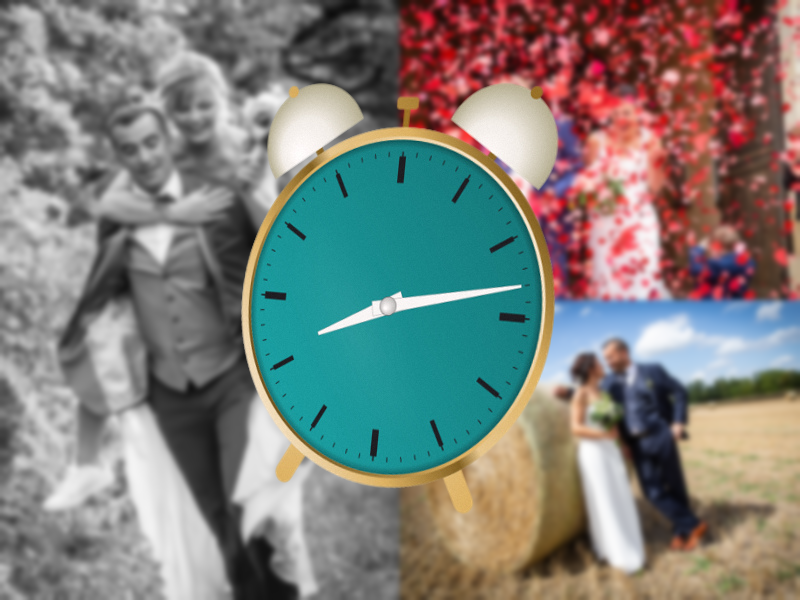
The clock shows 8.13
